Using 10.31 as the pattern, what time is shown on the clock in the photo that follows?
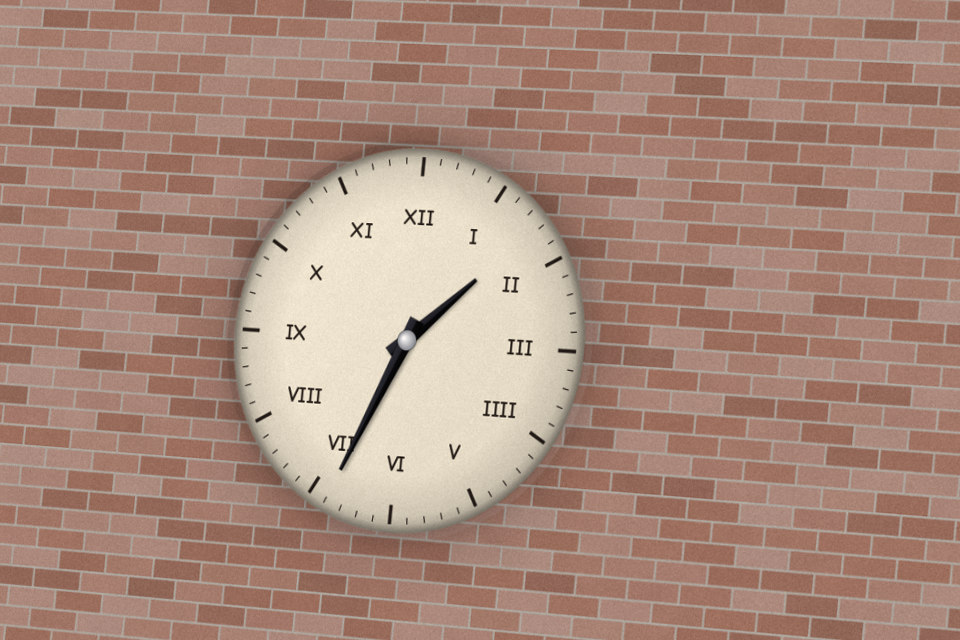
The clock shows 1.34
